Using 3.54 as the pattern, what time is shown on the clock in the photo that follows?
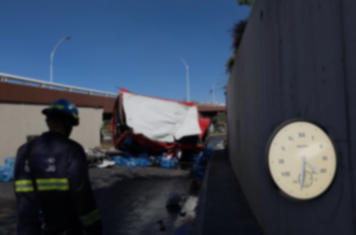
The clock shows 4.32
